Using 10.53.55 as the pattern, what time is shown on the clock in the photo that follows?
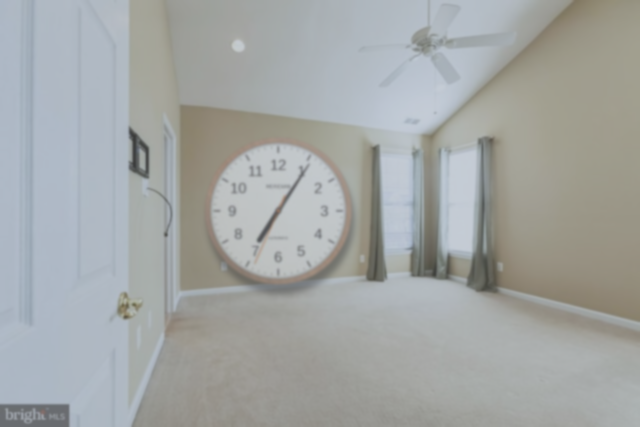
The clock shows 7.05.34
